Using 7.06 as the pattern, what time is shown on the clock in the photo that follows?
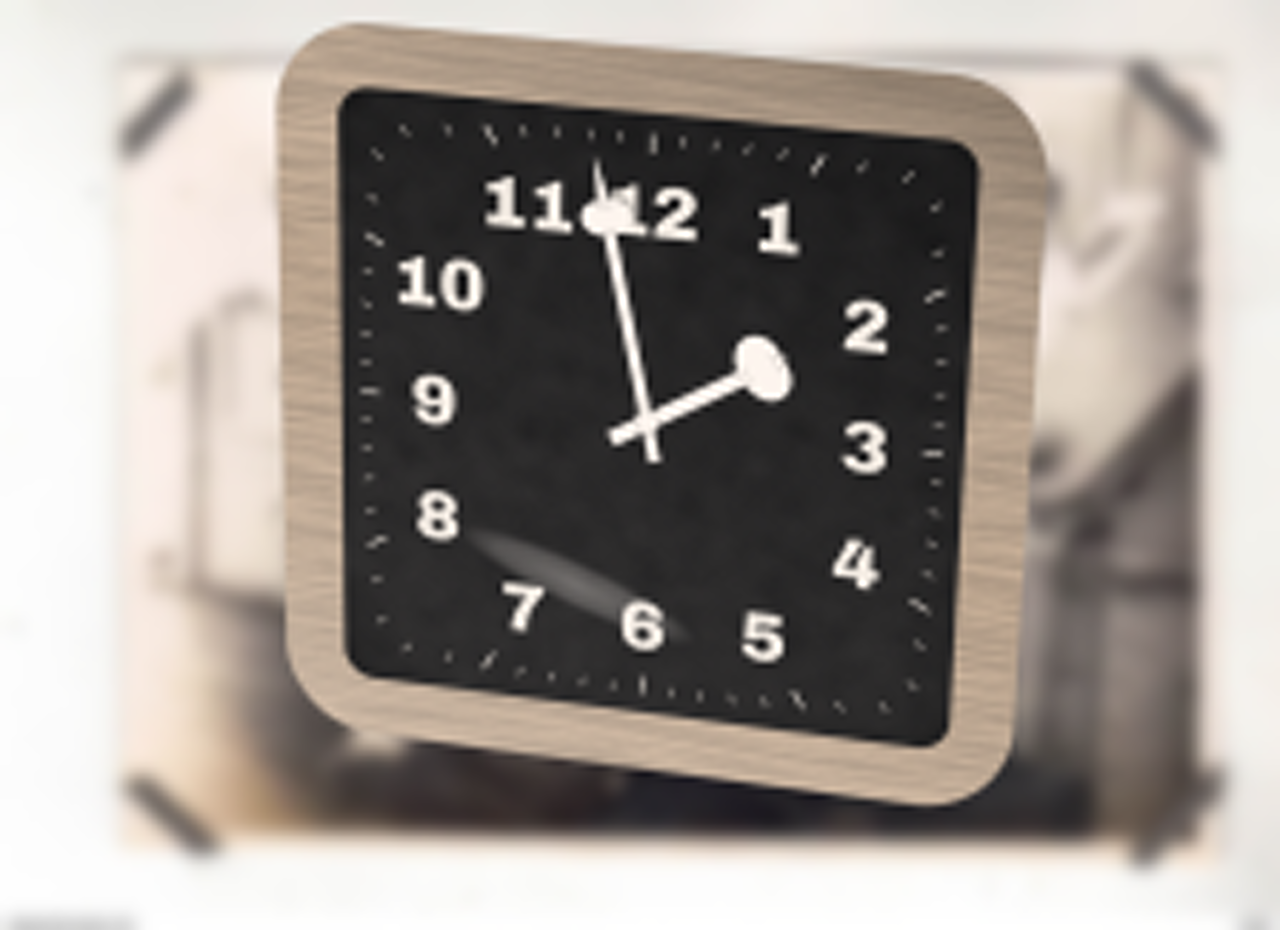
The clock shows 1.58
